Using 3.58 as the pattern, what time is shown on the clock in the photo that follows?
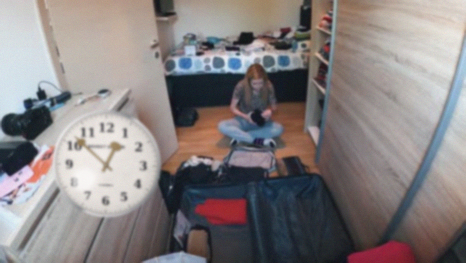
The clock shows 12.52
